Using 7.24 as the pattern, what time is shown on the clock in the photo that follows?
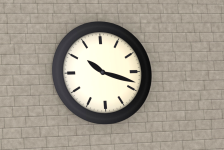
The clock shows 10.18
